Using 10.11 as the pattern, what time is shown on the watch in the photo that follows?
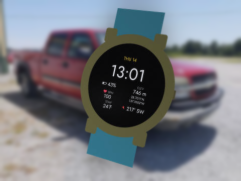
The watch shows 13.01
